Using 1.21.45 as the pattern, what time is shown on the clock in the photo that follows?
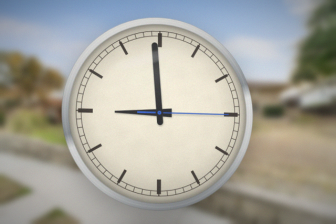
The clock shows 8.59.15
